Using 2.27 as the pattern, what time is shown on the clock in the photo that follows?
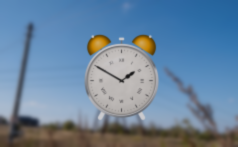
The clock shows 1.50
